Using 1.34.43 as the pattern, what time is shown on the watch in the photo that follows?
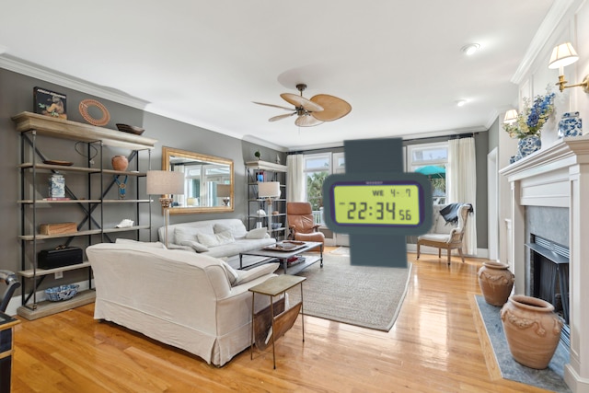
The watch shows 22.34.56
